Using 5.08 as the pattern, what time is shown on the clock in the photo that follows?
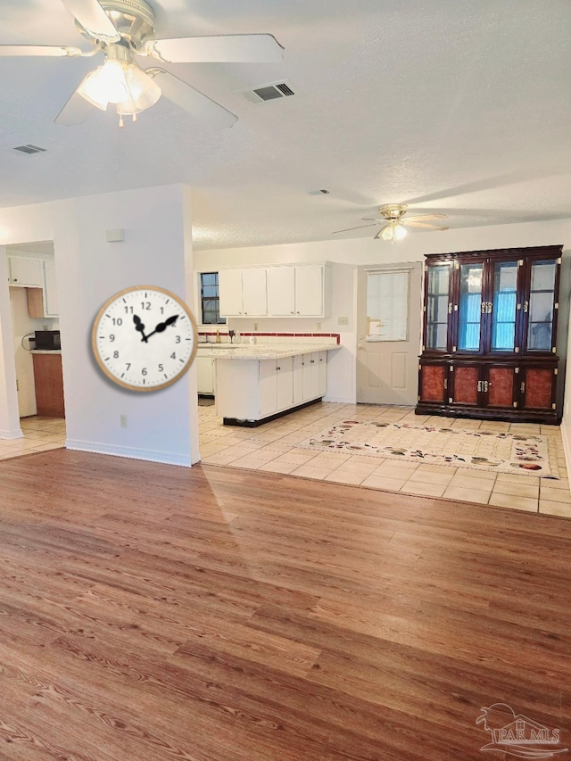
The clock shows 11.09
